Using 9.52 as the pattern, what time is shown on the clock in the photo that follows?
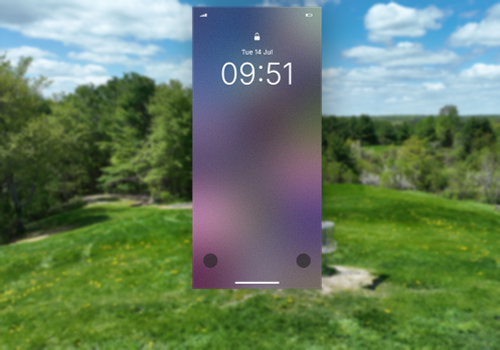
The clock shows 9.51
